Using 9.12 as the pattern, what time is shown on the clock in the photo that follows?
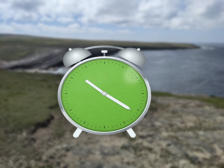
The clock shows 10.21
